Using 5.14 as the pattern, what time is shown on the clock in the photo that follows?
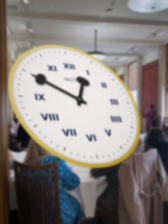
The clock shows 12.50
